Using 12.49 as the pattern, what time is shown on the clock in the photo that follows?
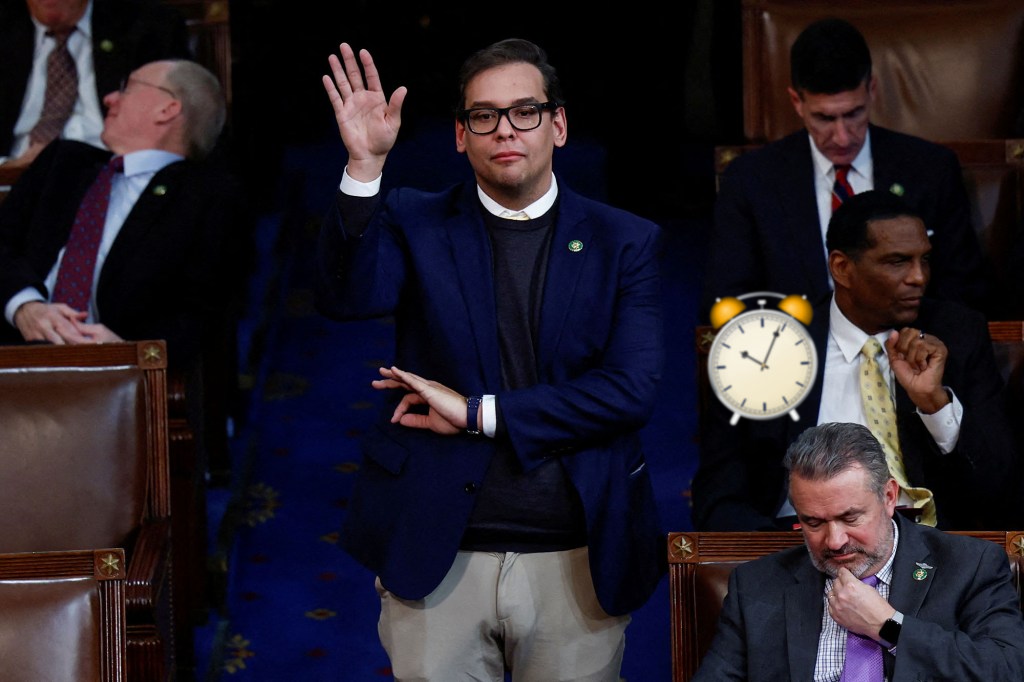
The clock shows 10.04
